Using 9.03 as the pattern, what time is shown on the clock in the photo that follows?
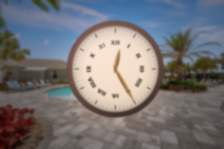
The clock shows 12.25
